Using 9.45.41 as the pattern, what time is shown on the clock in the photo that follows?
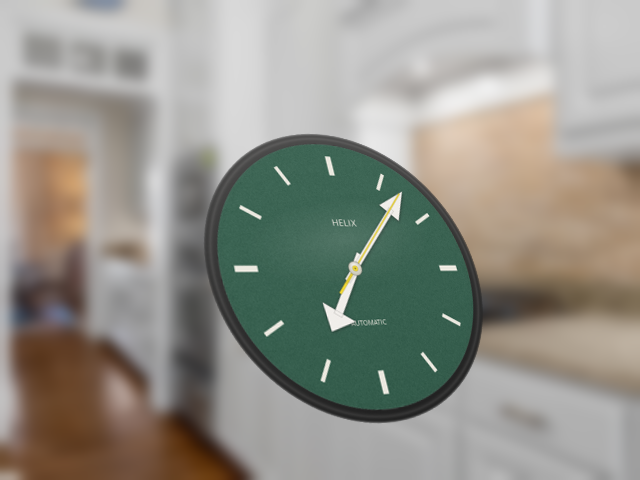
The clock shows 7.07.07
